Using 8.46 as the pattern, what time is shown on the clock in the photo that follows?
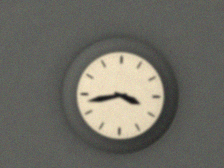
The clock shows 3.43
